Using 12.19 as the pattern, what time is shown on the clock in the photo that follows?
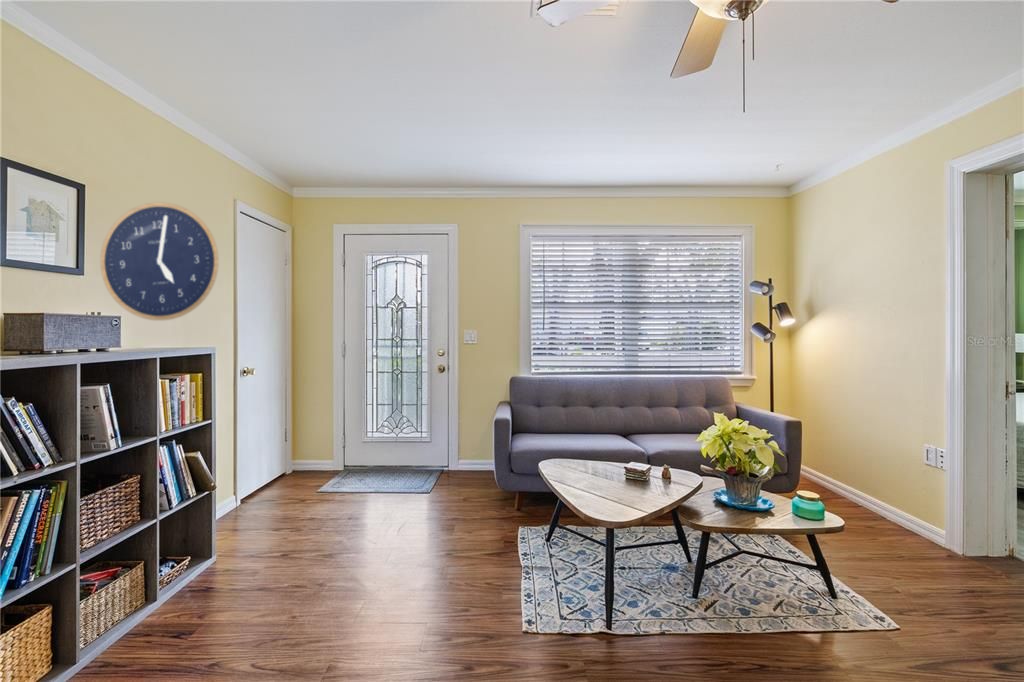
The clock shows 5.02
